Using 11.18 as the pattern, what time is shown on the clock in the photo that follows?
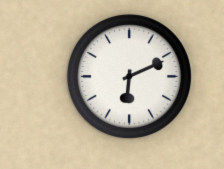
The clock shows 6.11
